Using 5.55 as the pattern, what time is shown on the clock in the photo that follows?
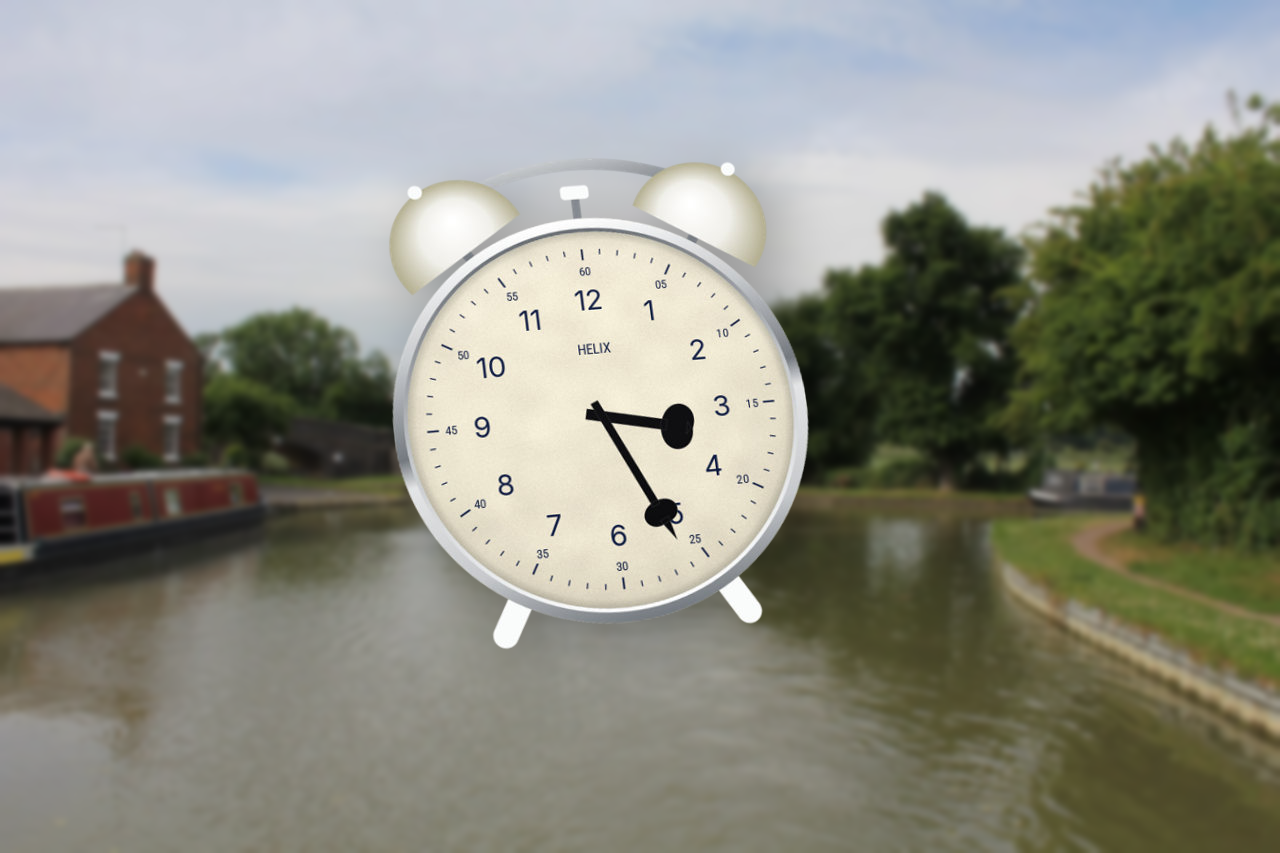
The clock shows 3.26
